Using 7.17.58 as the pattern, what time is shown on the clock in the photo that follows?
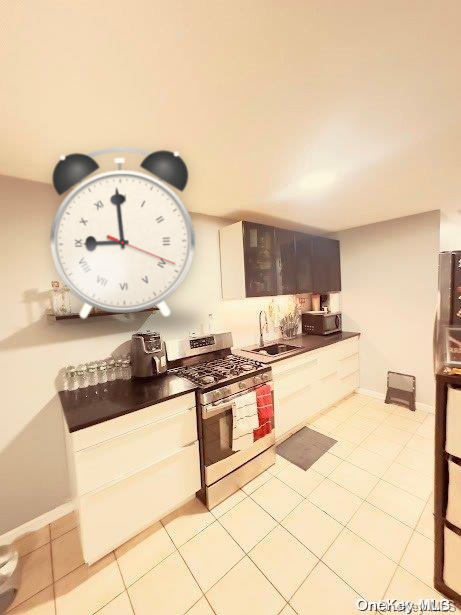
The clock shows 8.59.19
